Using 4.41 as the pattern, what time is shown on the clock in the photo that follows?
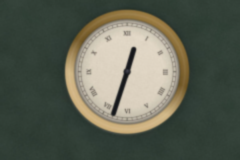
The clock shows 12.33
